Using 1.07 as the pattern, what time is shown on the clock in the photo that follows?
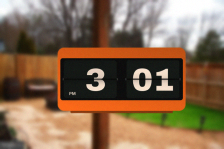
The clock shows 3.01
